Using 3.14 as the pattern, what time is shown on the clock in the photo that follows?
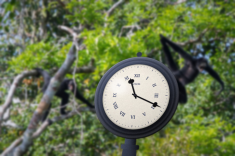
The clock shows 11.19
